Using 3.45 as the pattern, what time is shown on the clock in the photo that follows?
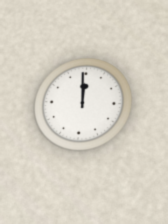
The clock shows 11.59
